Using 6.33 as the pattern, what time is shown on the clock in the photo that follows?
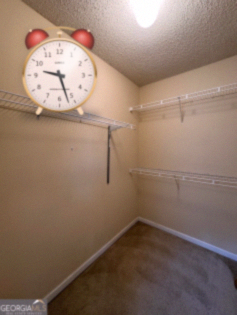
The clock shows 9.27
